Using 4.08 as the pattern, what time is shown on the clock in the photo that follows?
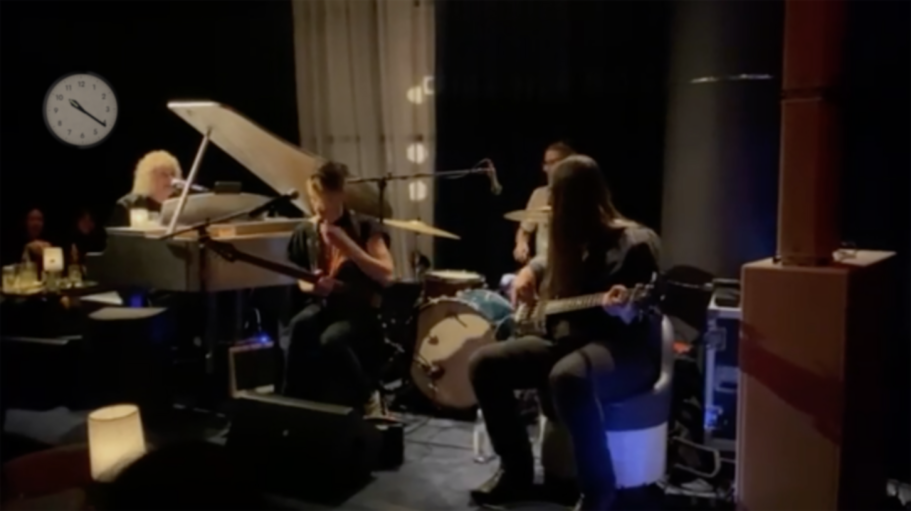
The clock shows 10.21
